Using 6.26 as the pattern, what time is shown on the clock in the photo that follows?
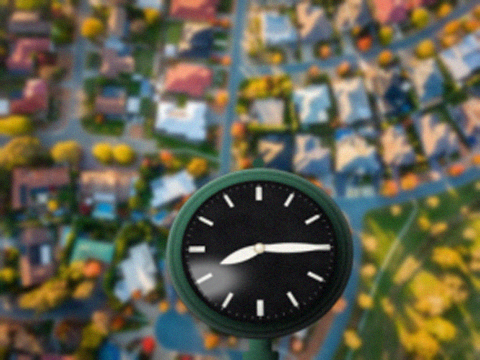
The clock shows 8.15
